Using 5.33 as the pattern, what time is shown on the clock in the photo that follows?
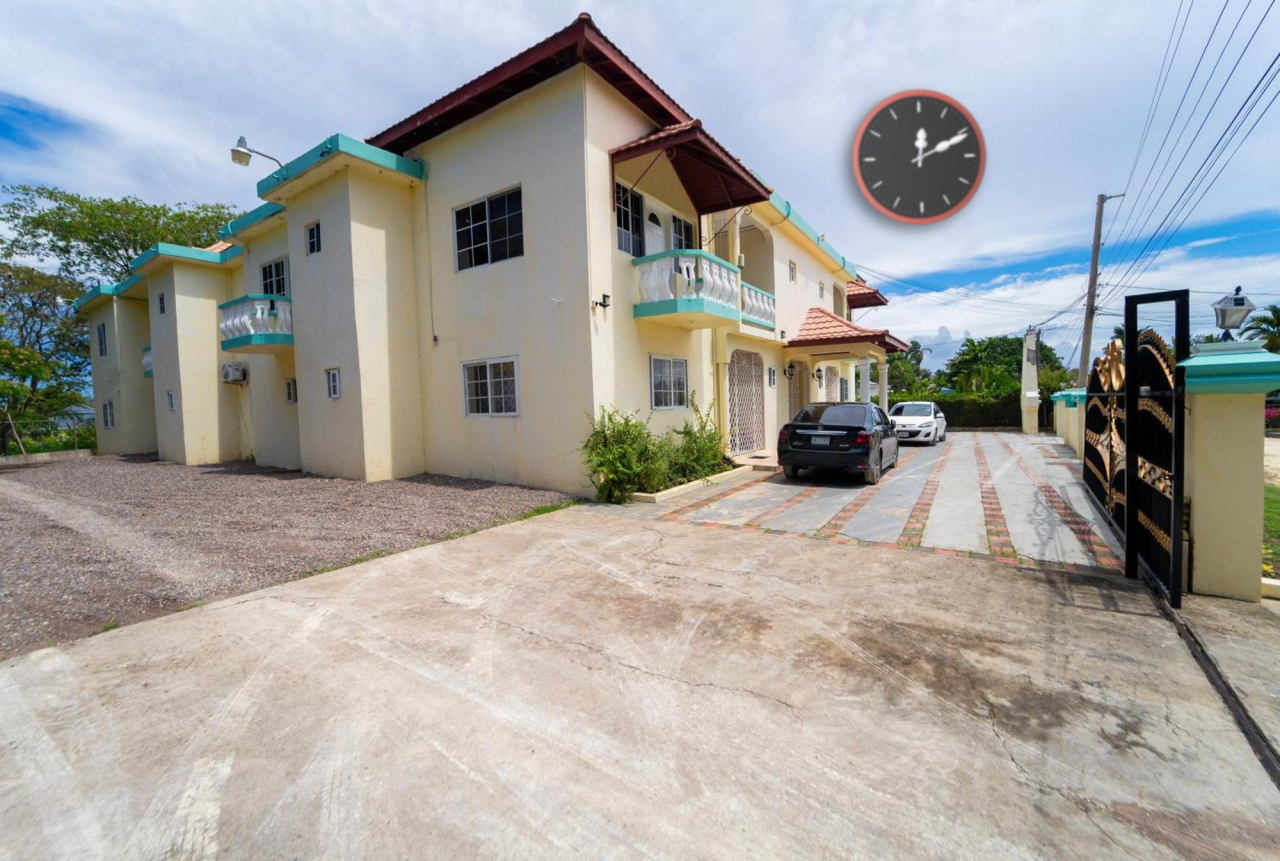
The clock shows 12.11
